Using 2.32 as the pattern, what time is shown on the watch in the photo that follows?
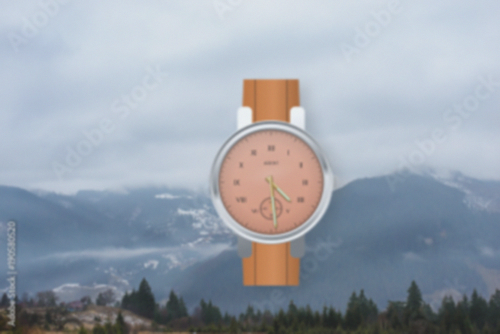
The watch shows 4.29
